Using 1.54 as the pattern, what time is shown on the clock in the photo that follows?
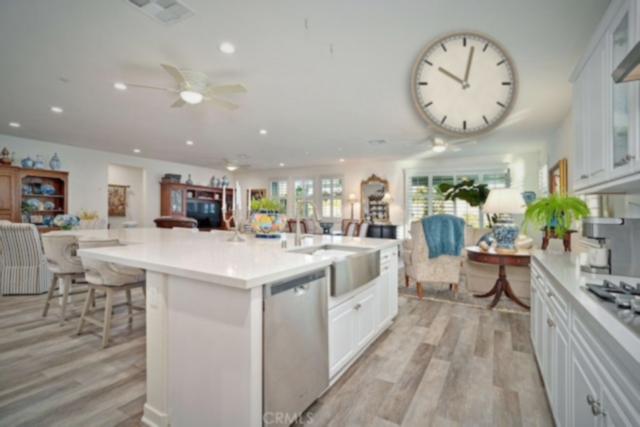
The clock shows 10.02
